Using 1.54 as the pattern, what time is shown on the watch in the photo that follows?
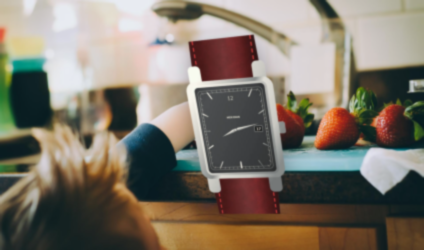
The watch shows 8.13
